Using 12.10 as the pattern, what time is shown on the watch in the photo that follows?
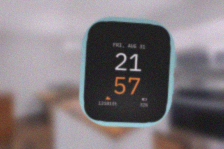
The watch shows 21.57
